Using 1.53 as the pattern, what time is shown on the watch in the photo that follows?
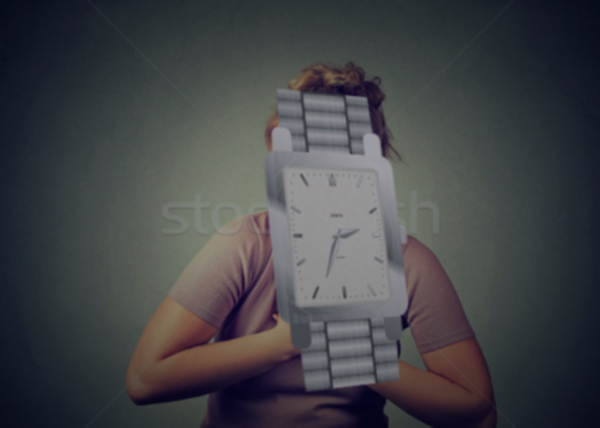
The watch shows 2.34
